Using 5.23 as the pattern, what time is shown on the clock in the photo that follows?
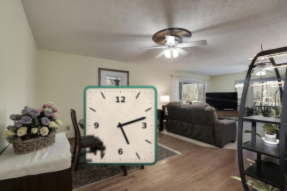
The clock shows 5.12
